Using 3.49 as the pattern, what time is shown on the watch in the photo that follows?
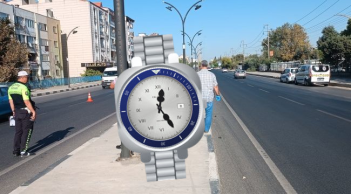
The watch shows 12.25
